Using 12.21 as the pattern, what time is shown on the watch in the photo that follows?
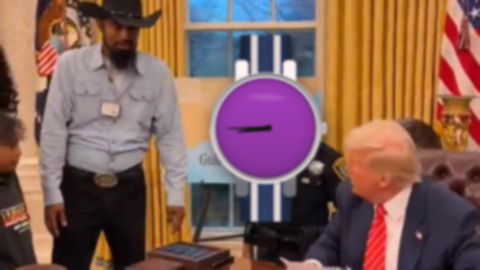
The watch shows 8.45
